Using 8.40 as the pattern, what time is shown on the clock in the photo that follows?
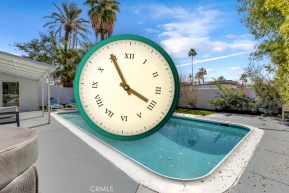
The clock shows 3.55
